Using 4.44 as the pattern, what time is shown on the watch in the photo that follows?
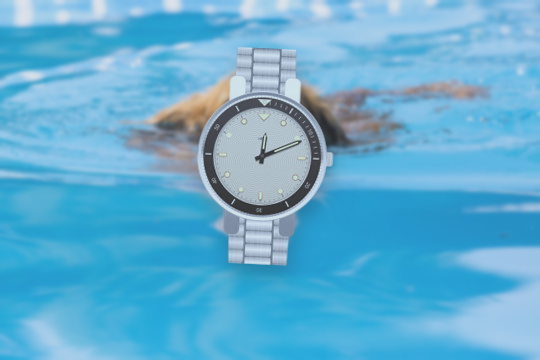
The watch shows 12.11
